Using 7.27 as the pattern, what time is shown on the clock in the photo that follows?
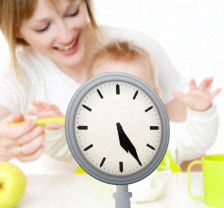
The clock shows 5.25
